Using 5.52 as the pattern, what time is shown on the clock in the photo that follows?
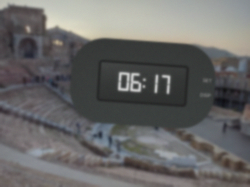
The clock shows 6.17
